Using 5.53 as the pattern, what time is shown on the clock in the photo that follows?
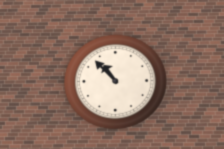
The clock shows 10.53
